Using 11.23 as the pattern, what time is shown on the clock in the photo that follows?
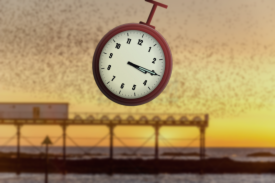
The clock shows 3.15
